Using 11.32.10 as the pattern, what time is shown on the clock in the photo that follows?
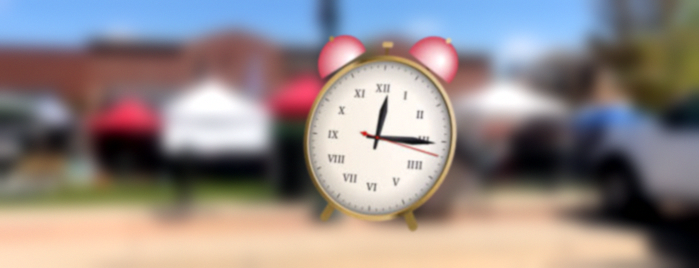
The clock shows 12.15.17
